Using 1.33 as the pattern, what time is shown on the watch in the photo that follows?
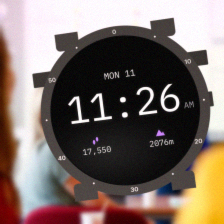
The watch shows 11.26
